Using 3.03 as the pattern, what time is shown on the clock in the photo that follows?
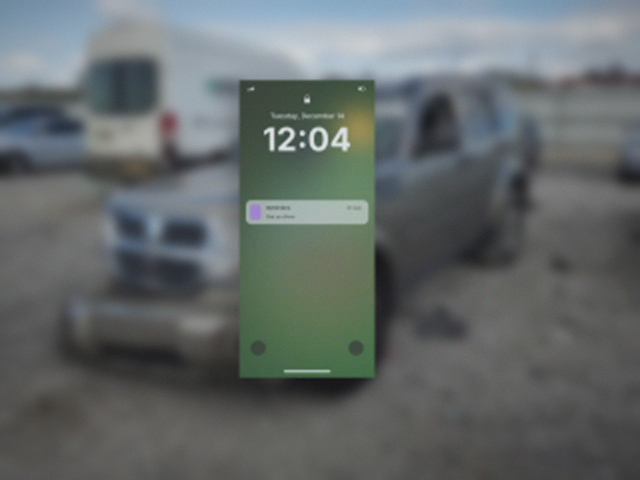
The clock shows 12.04
